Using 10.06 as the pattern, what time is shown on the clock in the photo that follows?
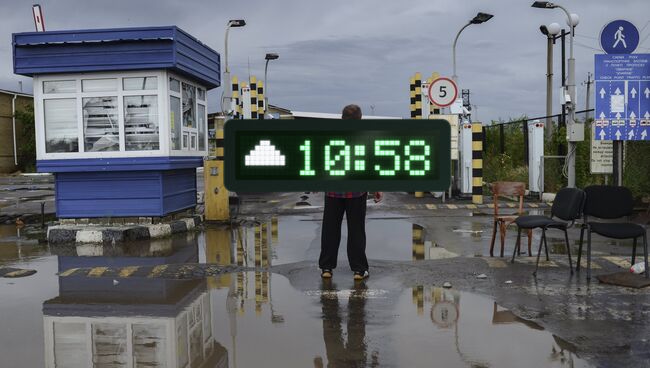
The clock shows 10.58
